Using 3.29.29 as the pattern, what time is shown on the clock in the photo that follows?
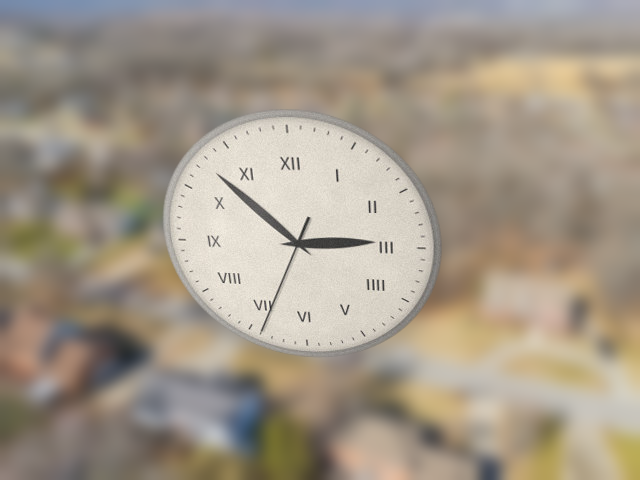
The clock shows 2.52.34
